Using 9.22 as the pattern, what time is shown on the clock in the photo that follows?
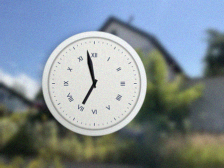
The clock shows 6.58
